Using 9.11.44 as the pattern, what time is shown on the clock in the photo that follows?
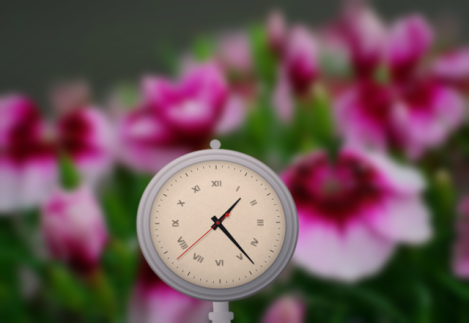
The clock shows 1.23.38
